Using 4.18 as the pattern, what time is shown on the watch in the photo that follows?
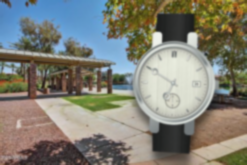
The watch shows 6.50
